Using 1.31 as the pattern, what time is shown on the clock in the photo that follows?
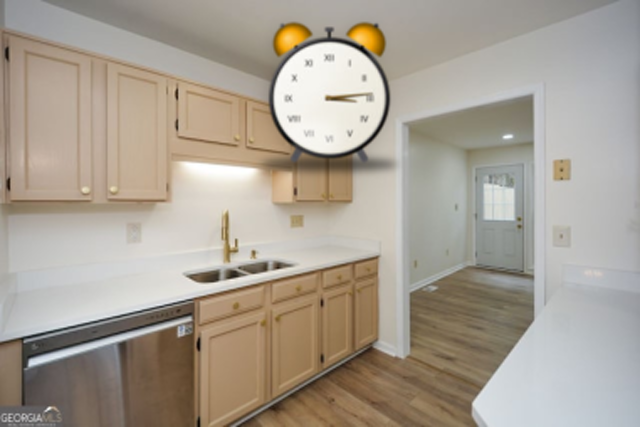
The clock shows 3.14
